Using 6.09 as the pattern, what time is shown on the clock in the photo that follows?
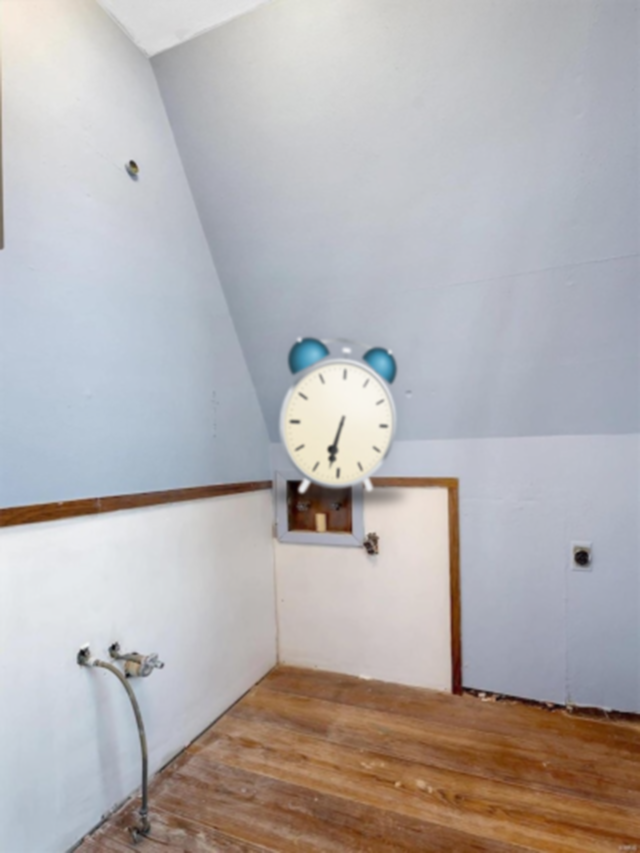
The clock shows 6.32
